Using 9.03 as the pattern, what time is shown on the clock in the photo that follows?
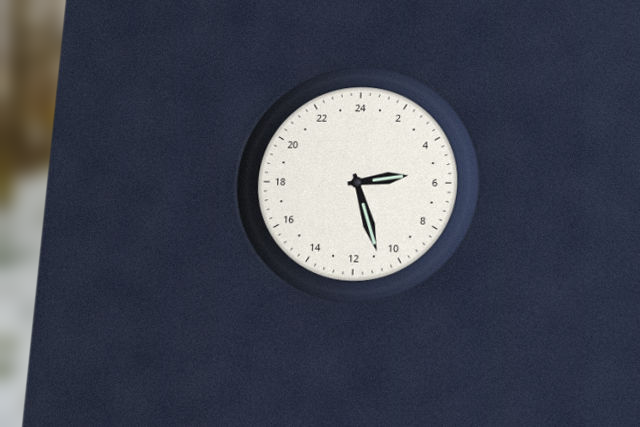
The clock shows 5.27
